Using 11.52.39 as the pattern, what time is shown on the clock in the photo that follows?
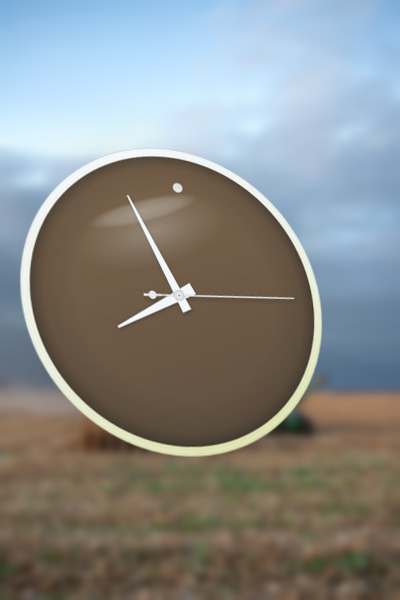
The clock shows 7.55.14
